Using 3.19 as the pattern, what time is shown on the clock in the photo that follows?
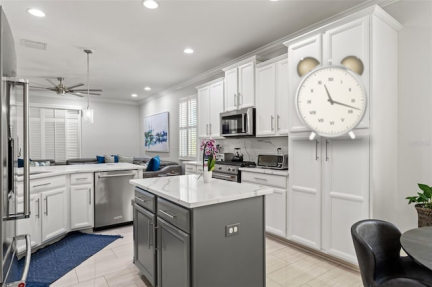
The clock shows 11.18
